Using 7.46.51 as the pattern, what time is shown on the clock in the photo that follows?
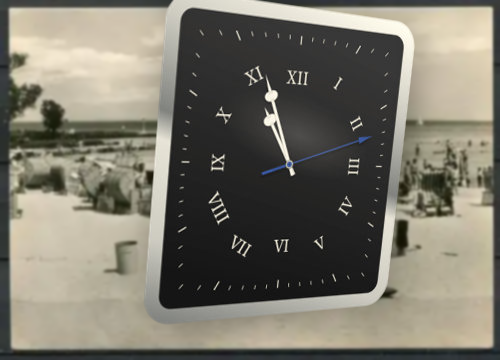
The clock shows 10.56.12
